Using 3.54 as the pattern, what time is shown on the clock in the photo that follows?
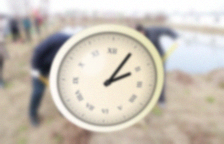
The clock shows 2.05
